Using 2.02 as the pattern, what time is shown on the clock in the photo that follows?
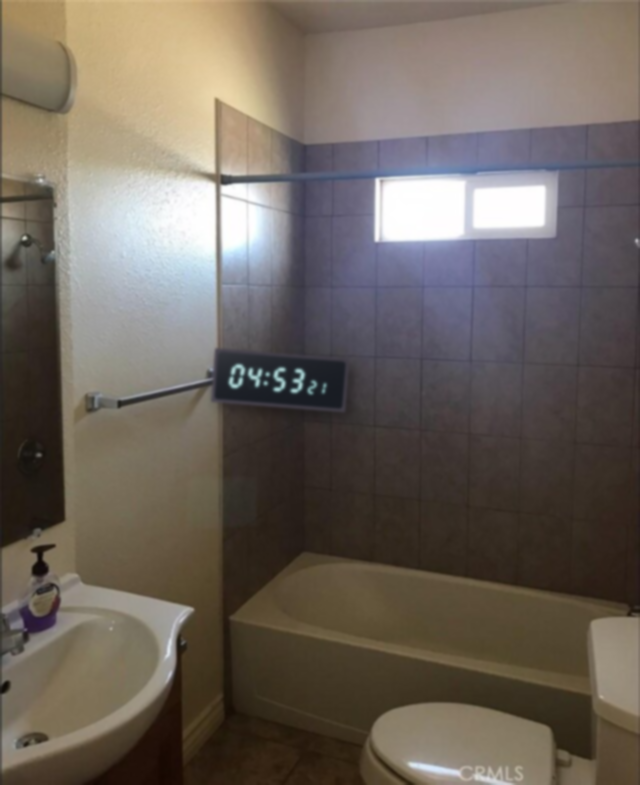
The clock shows 4.53
